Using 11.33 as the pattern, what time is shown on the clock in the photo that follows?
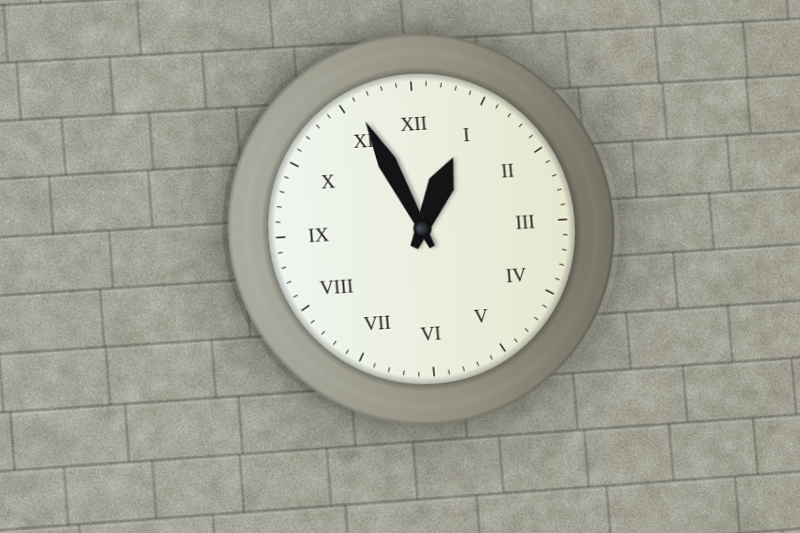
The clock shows 12.56
